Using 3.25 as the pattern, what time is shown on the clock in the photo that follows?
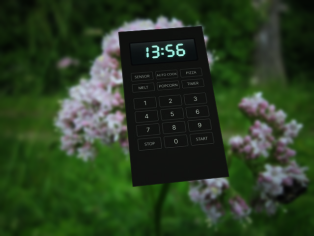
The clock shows 13.56
